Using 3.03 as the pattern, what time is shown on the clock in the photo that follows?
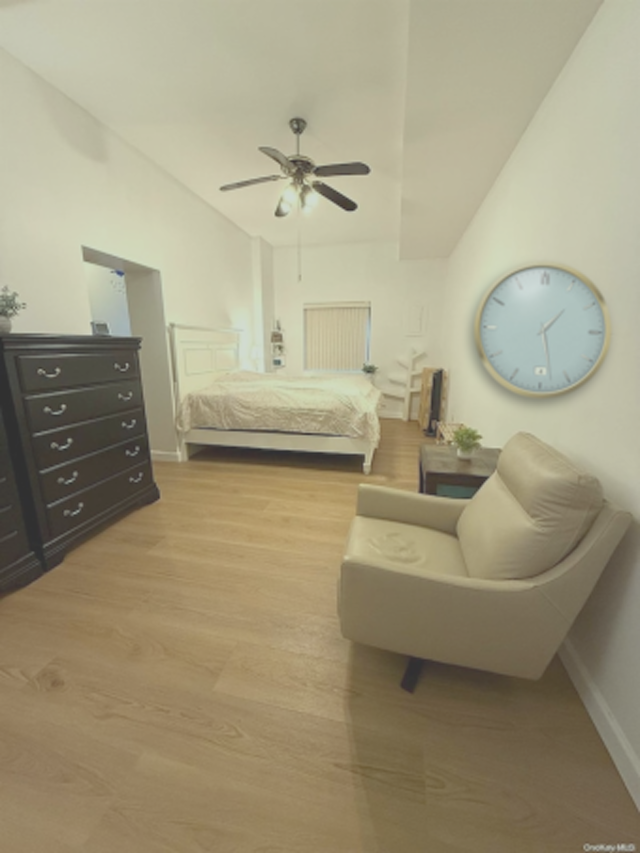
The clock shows 1.28
